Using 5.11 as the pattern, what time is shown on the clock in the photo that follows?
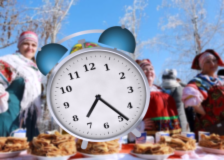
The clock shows 7.24
